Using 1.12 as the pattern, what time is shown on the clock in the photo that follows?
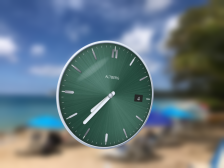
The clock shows 7.37
